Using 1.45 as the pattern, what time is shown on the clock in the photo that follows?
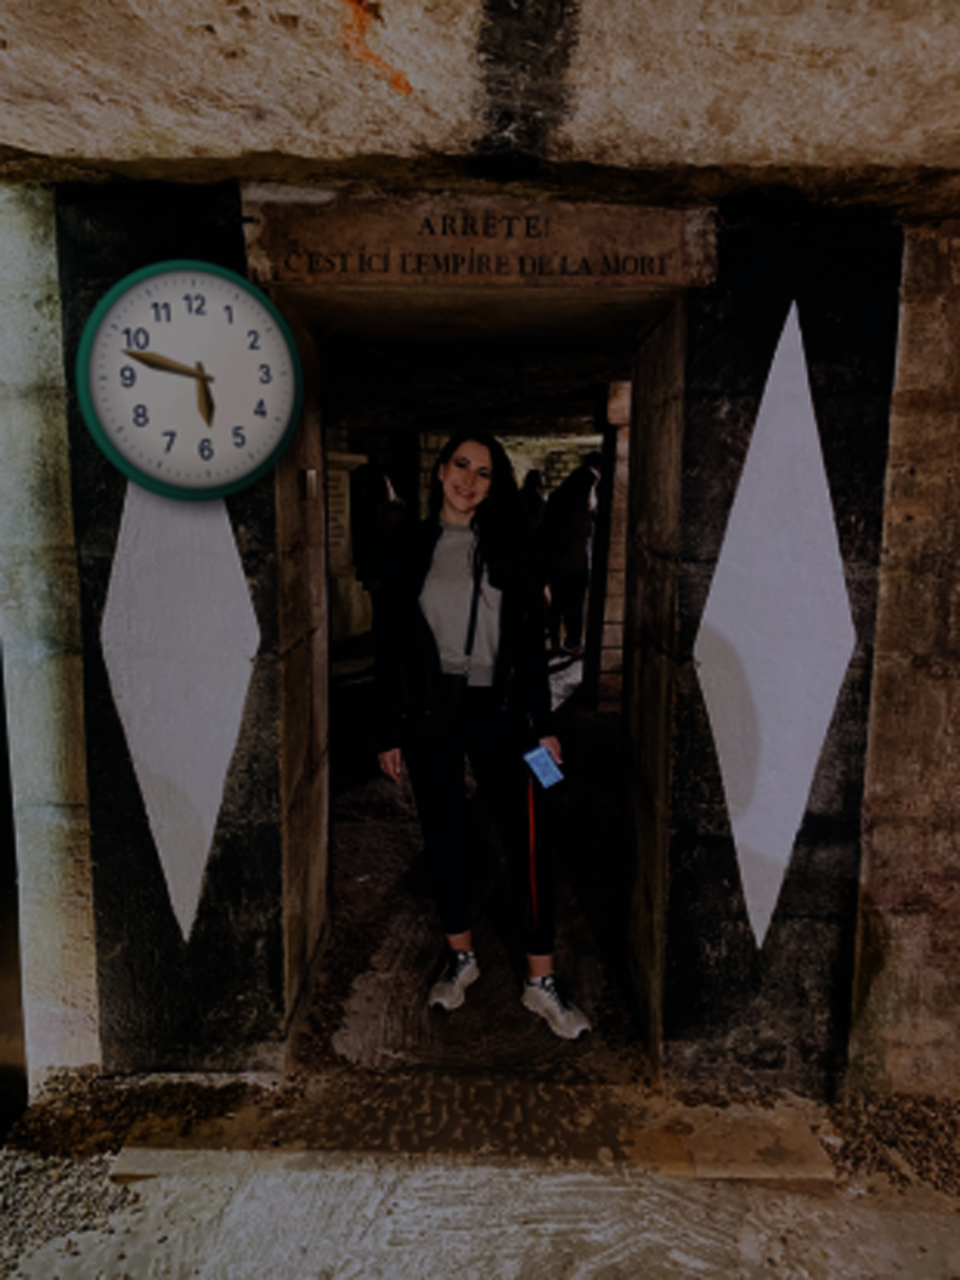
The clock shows 5.48
